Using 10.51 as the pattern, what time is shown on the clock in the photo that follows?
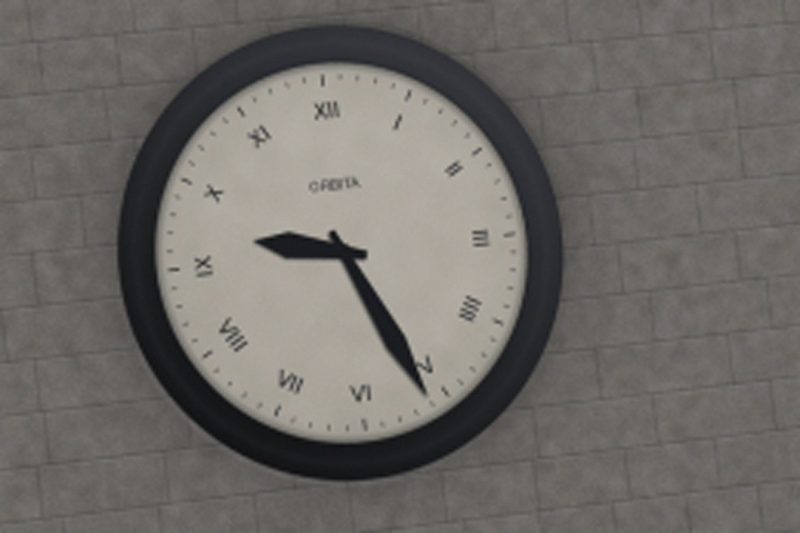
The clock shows 9.26
